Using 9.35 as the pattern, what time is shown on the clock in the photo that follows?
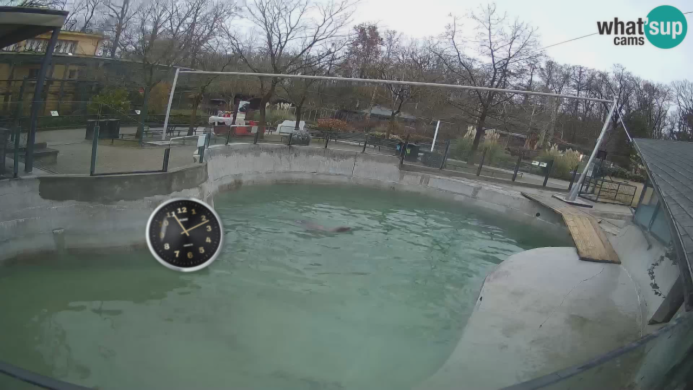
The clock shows 11.12
